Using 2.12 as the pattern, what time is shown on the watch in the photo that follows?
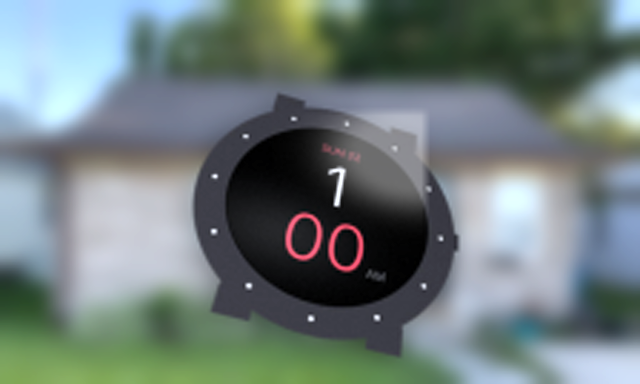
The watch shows 1.00
